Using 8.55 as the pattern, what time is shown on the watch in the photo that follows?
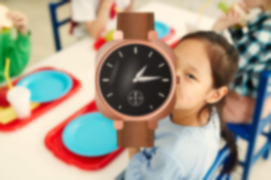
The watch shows 1.14
